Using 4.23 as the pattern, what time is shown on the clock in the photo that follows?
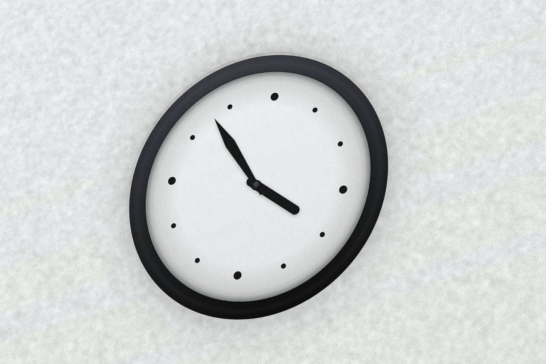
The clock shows 3.53
